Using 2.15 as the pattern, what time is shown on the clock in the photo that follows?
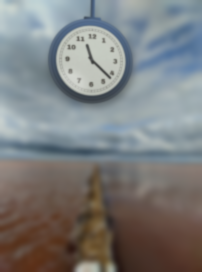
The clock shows 11.22
